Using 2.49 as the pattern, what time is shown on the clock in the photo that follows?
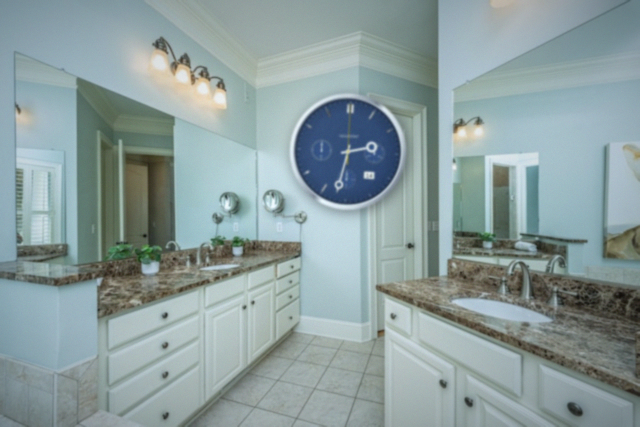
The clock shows 2.32
